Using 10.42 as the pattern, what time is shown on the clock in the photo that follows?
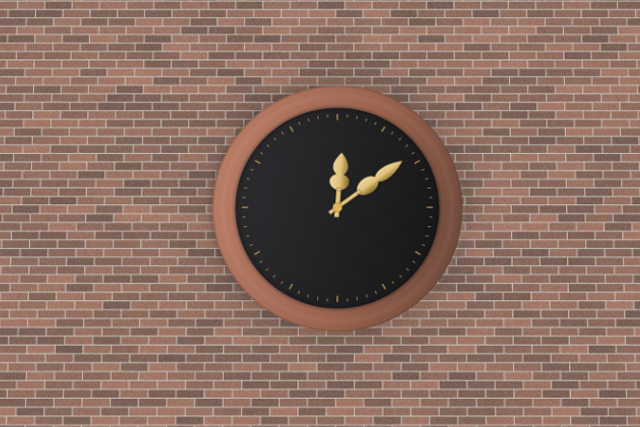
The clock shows 12.09
